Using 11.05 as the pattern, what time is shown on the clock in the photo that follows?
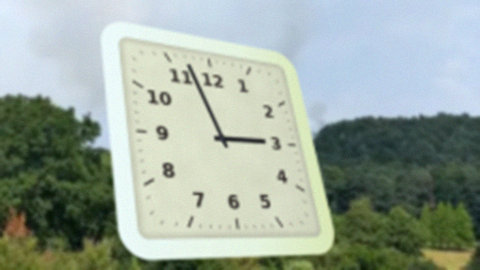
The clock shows 2.57
